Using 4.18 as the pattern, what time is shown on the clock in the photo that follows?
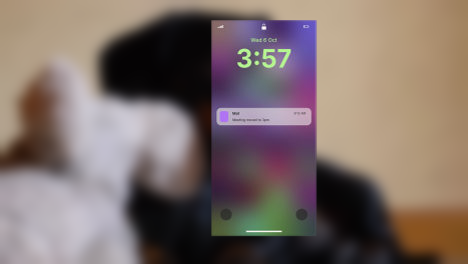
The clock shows 3.57
